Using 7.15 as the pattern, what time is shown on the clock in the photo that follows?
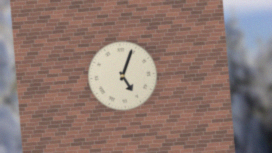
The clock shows 5.04
